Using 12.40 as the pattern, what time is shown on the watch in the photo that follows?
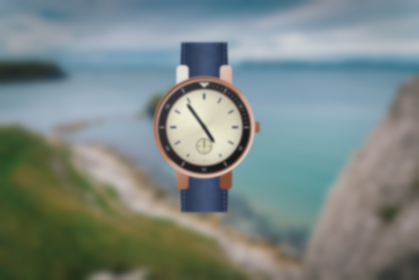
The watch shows 4.54
